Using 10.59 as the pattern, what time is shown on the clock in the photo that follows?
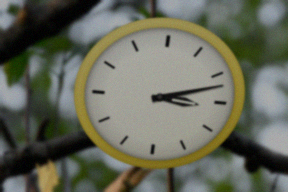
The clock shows 3.12
